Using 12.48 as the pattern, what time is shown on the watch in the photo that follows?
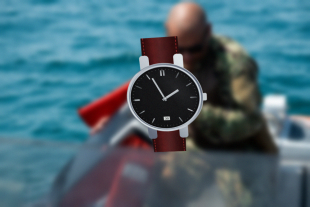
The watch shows 1.56
